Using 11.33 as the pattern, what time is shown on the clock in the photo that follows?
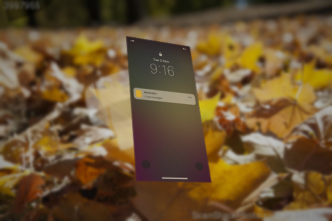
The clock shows 9.16
